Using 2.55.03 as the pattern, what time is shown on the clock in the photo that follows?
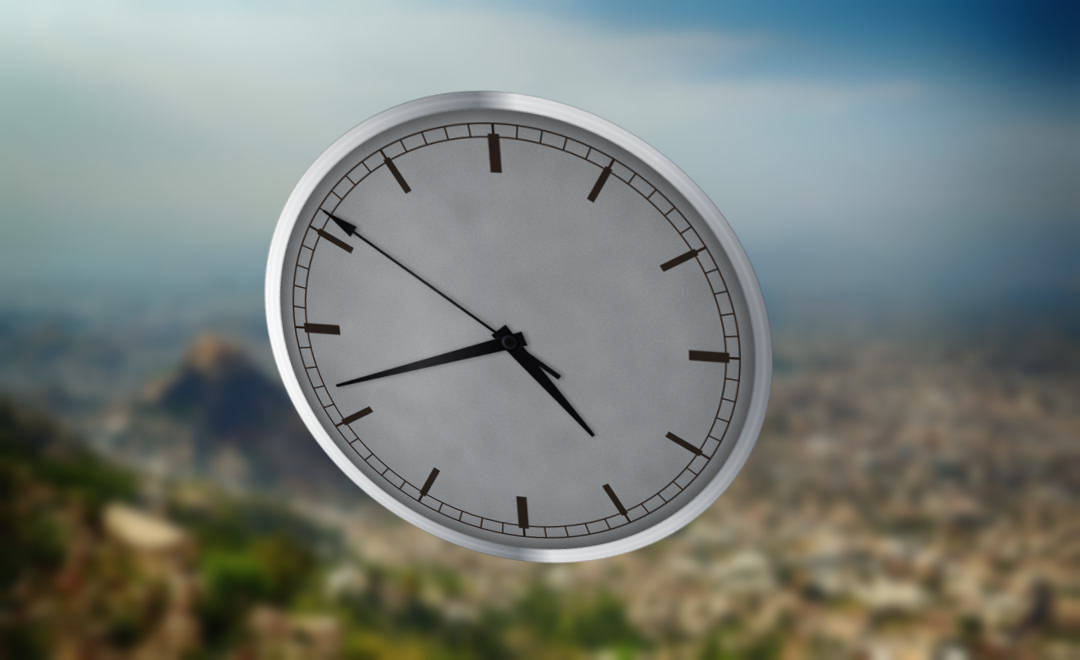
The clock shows 4.41.51
